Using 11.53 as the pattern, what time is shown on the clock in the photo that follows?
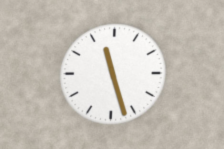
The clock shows 11.27
